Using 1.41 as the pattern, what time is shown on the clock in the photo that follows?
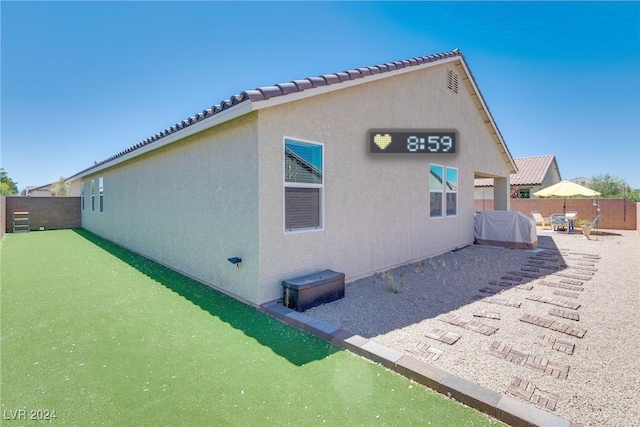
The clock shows 8.59
